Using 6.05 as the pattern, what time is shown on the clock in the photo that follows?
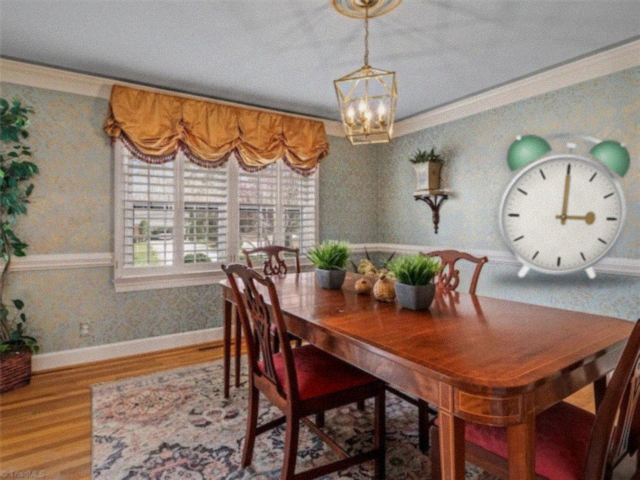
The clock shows 3.00
